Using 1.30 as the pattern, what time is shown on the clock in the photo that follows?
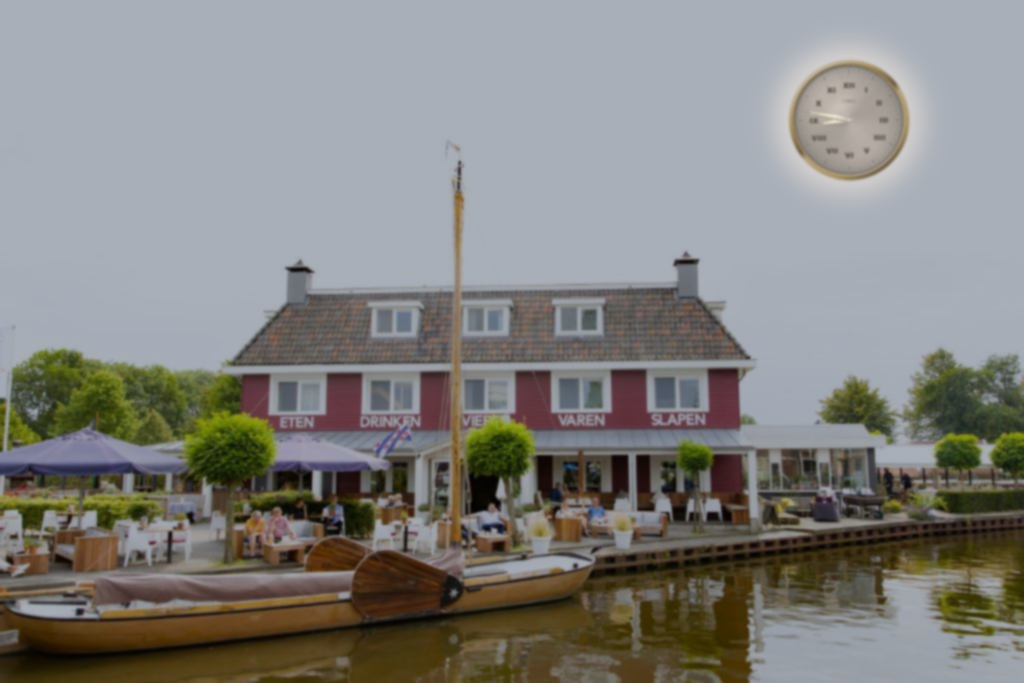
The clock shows 8.47
